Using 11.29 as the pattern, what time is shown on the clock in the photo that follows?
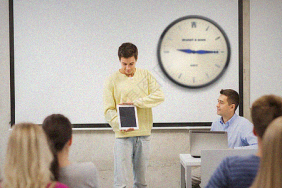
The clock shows 9.15
